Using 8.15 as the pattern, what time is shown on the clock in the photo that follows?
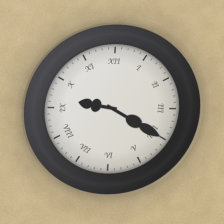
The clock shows 9.20
